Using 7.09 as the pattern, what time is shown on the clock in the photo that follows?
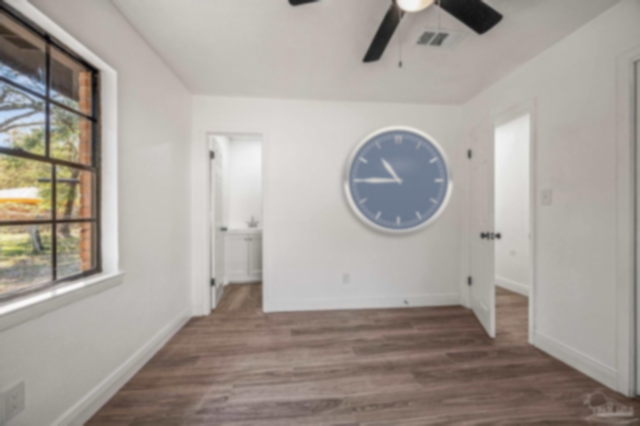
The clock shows 10.45
